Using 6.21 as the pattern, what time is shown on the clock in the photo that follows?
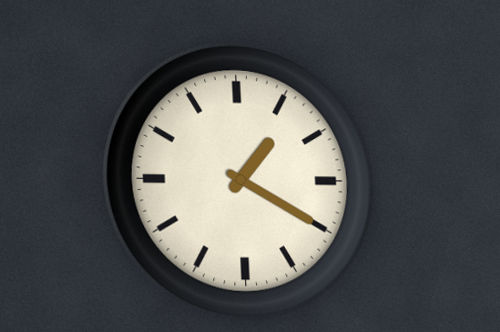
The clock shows 1.20
